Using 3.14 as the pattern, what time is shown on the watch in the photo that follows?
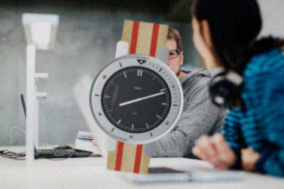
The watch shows 8.11
